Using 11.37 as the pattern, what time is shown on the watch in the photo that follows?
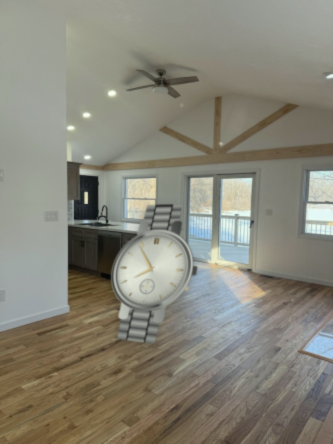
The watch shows 7.54
